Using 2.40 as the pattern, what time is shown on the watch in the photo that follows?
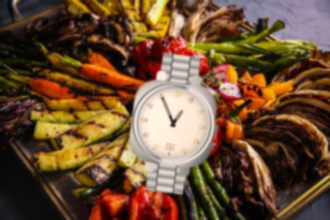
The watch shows 12.55
